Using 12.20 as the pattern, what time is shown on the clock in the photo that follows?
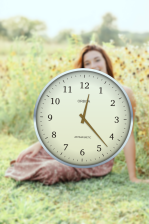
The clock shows 12.23
